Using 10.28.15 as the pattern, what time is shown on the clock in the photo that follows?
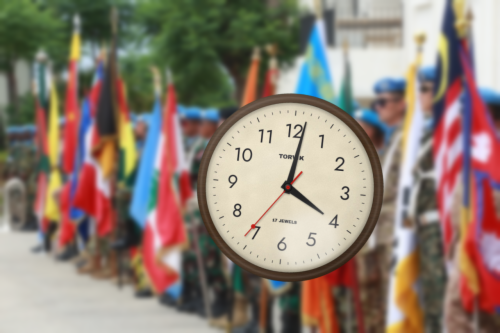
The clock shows 4.01.36
